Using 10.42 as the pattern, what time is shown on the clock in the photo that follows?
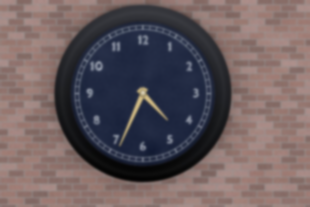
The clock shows 4.34
